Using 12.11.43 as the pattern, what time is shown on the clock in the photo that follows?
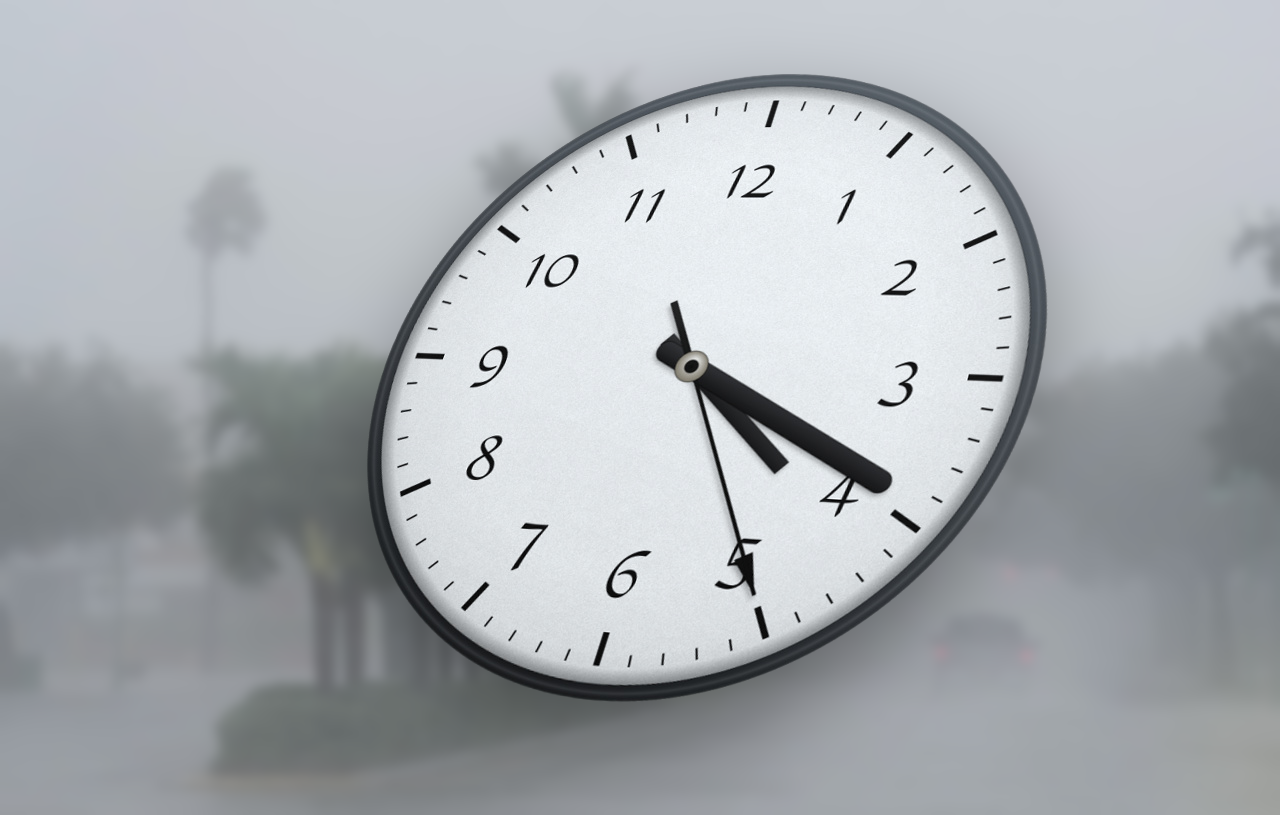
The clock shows 4.19.25
